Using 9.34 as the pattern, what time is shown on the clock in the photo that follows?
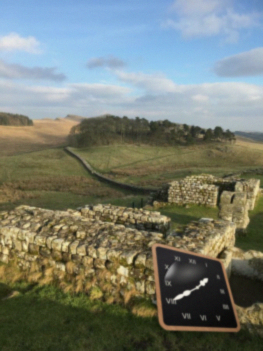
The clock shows 1.40
